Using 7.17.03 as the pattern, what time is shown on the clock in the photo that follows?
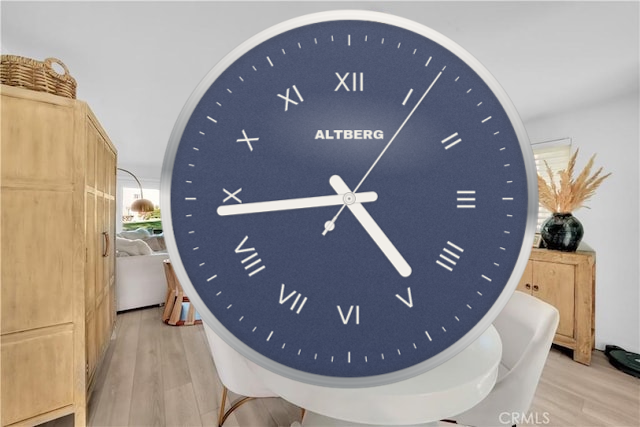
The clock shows 4.44.06
